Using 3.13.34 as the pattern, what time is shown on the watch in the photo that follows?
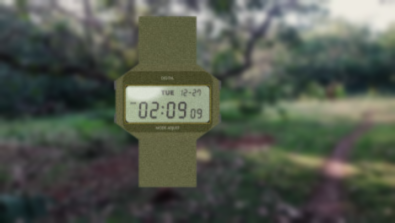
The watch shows 2.09.09
